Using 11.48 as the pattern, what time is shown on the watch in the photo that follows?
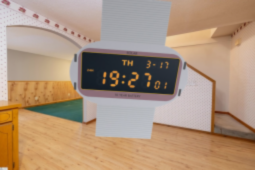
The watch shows 19.27
